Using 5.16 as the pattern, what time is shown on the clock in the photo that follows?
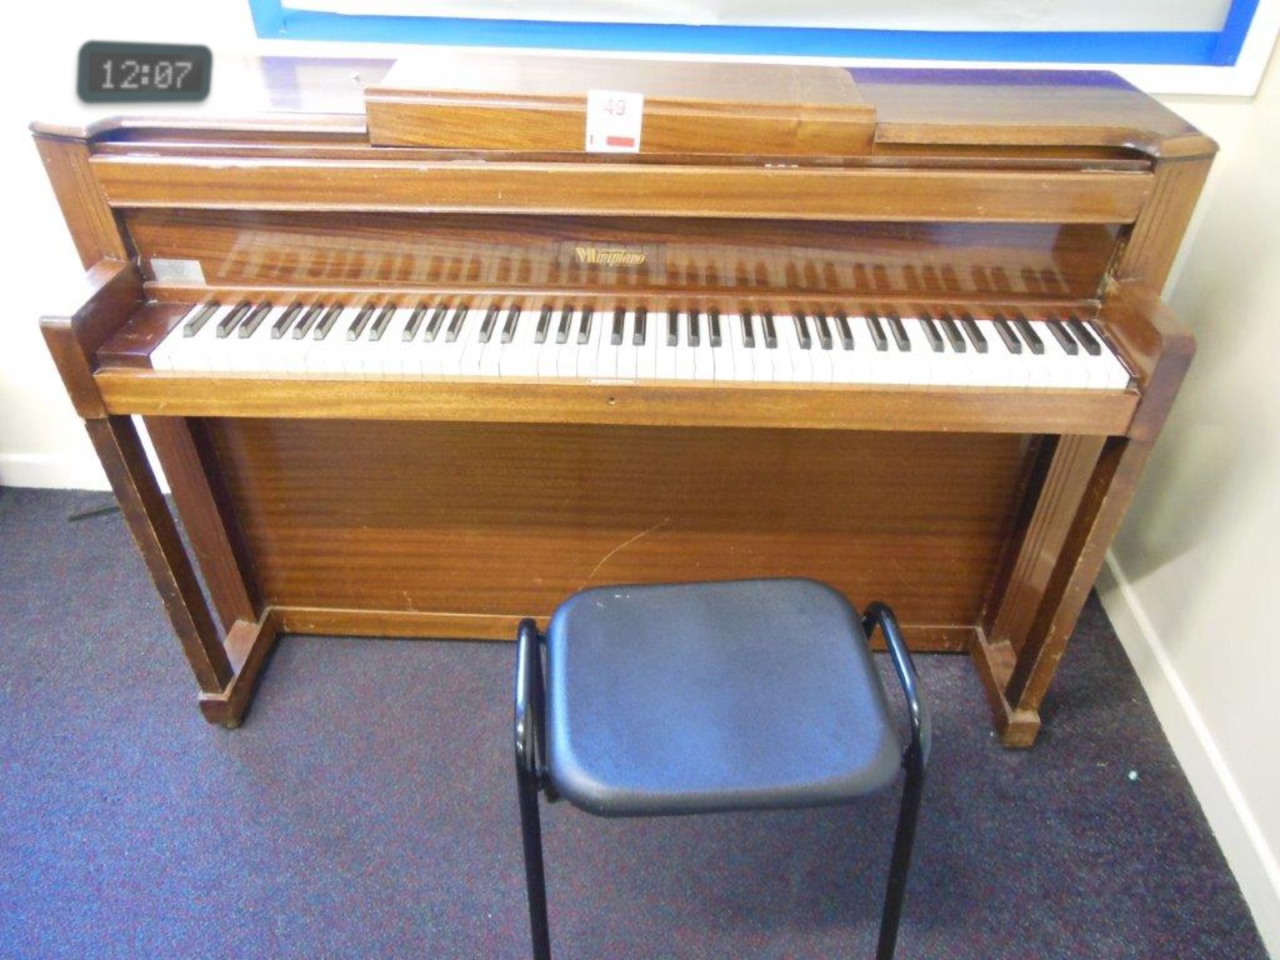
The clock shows 12.07
